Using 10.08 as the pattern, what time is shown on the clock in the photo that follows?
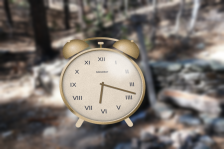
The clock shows 6.18
